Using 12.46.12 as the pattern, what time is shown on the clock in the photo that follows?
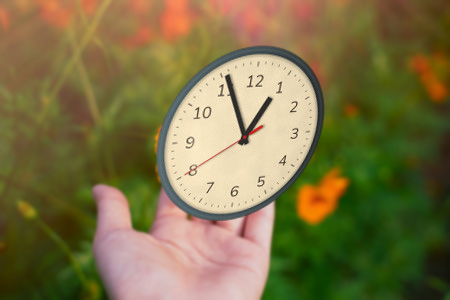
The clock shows 12.55.40
